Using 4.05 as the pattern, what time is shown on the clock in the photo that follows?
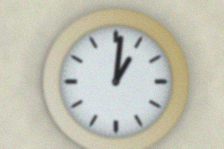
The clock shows 1.01
